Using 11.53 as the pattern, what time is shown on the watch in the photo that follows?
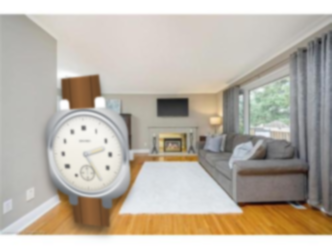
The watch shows 2.25
